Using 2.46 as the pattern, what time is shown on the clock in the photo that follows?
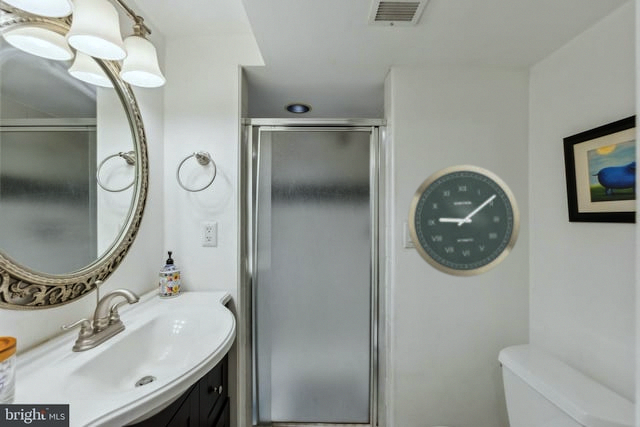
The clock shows 9.09
